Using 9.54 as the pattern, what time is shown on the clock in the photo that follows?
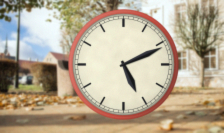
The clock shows 5.11
